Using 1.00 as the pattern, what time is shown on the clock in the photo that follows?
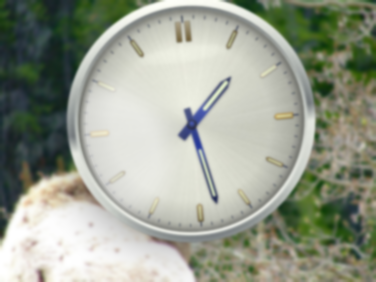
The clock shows 1.28
